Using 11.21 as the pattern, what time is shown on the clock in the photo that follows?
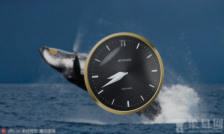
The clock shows 8.41
